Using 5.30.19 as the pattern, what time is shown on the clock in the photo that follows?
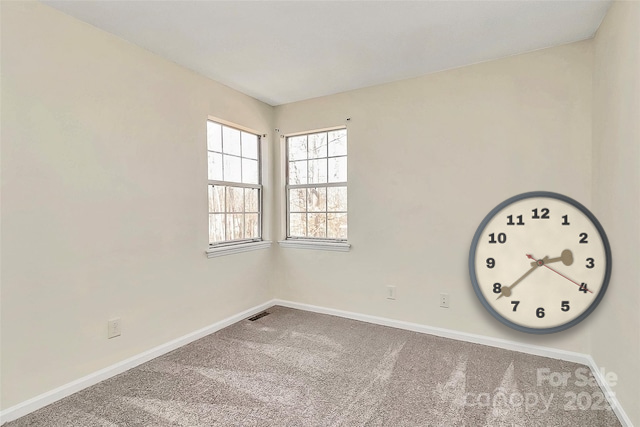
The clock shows 2.38.20
